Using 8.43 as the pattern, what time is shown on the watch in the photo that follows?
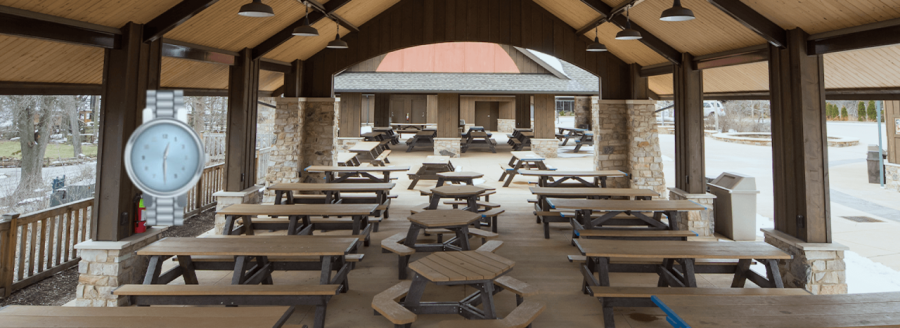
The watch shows 12.30
